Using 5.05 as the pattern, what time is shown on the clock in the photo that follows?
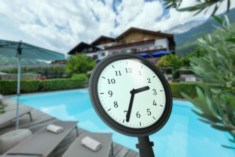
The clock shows 2.34
